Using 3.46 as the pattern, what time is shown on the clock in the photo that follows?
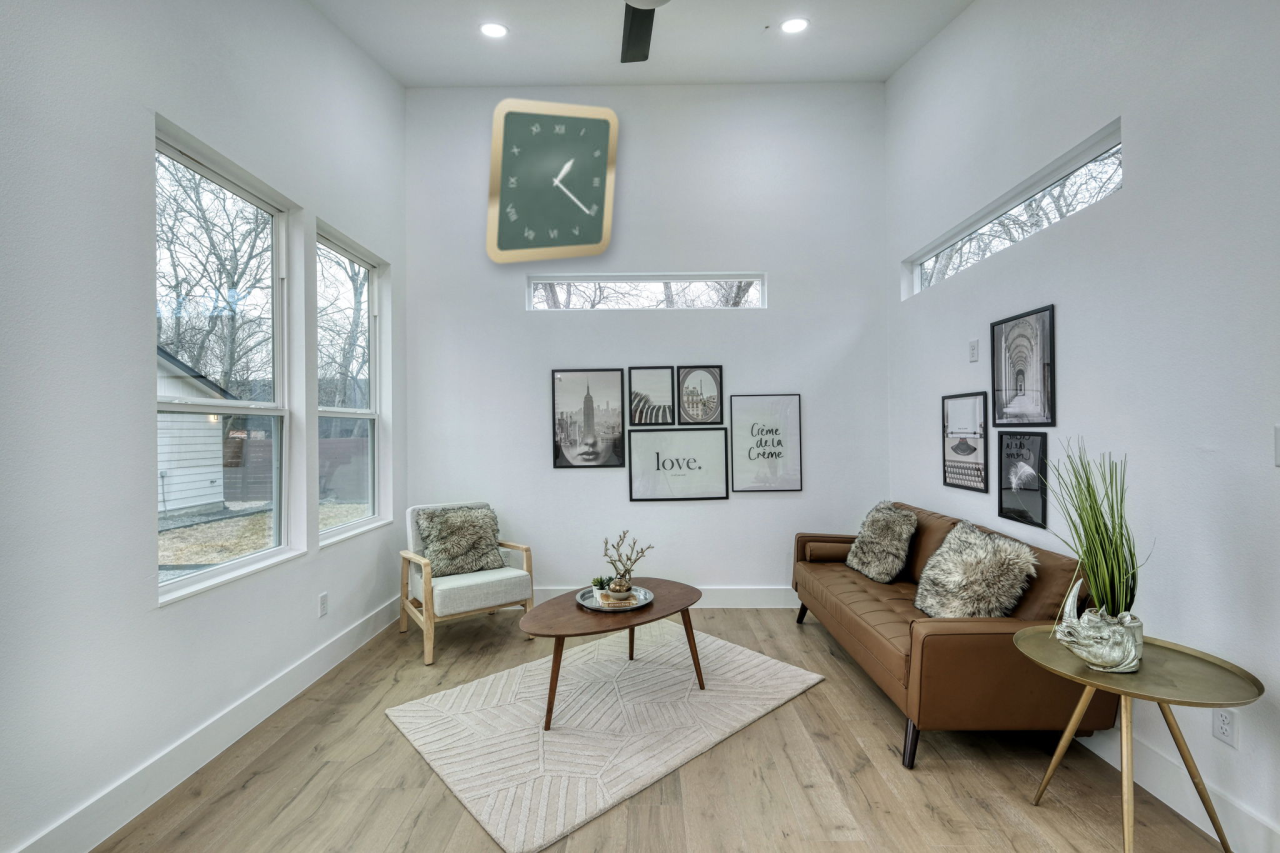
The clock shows 1.21
